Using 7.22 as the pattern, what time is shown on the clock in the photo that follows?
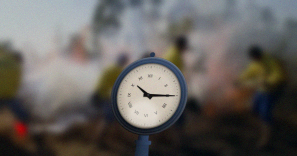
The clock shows 10.15
